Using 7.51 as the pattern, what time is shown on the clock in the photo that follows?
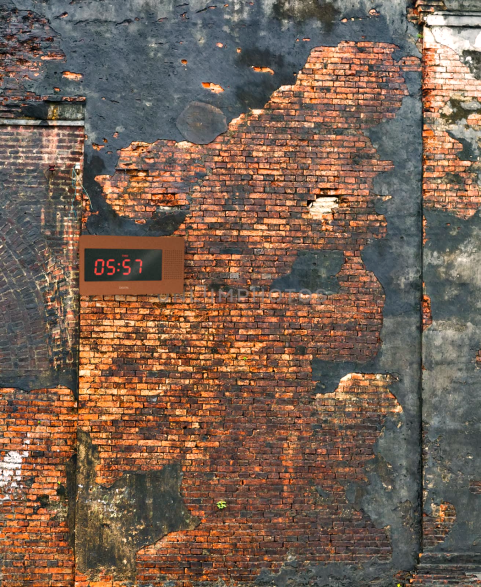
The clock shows 5.57
